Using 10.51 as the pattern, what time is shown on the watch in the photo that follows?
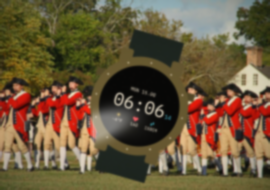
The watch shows 6.06
